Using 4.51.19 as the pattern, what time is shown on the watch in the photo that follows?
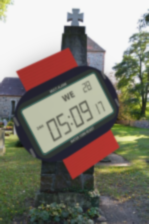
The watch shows 5.09.17
